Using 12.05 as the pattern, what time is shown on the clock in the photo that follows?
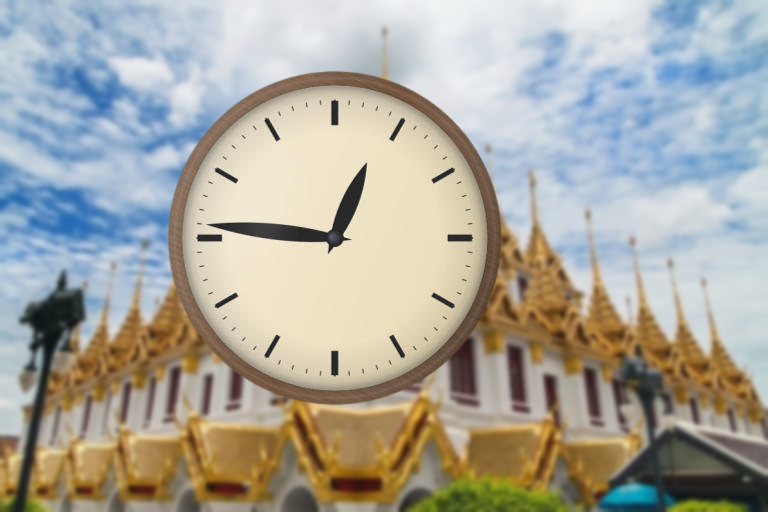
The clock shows 12.46
